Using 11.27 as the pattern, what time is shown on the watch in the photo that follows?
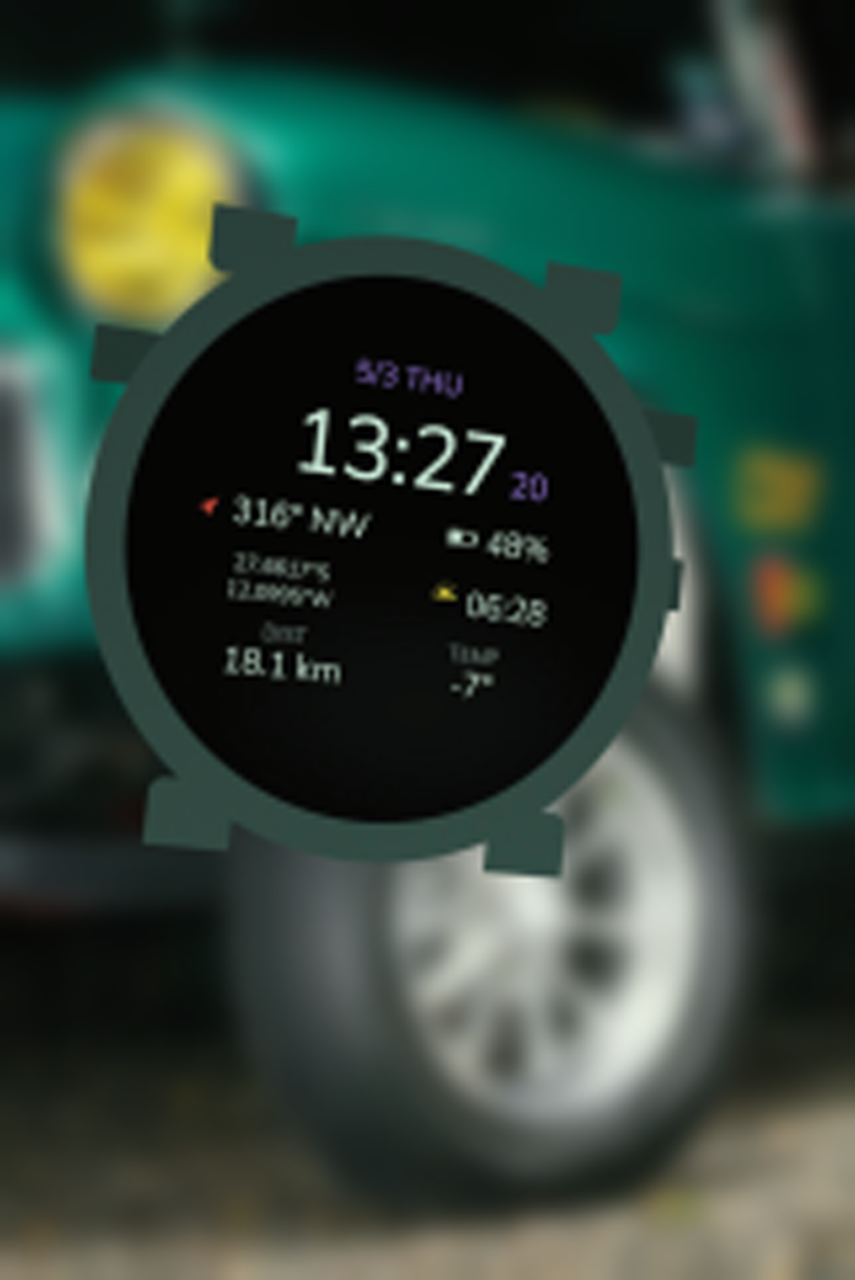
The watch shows 13.27
